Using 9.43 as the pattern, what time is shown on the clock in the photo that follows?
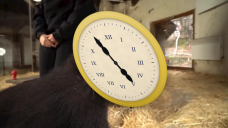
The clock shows 4.55
